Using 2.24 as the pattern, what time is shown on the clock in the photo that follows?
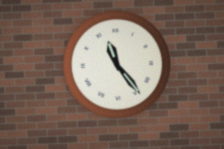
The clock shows 11.24
